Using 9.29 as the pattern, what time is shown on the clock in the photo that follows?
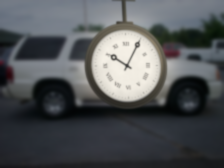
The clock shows 10.05
